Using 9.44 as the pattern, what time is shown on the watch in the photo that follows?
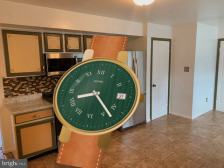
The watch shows 8.23
